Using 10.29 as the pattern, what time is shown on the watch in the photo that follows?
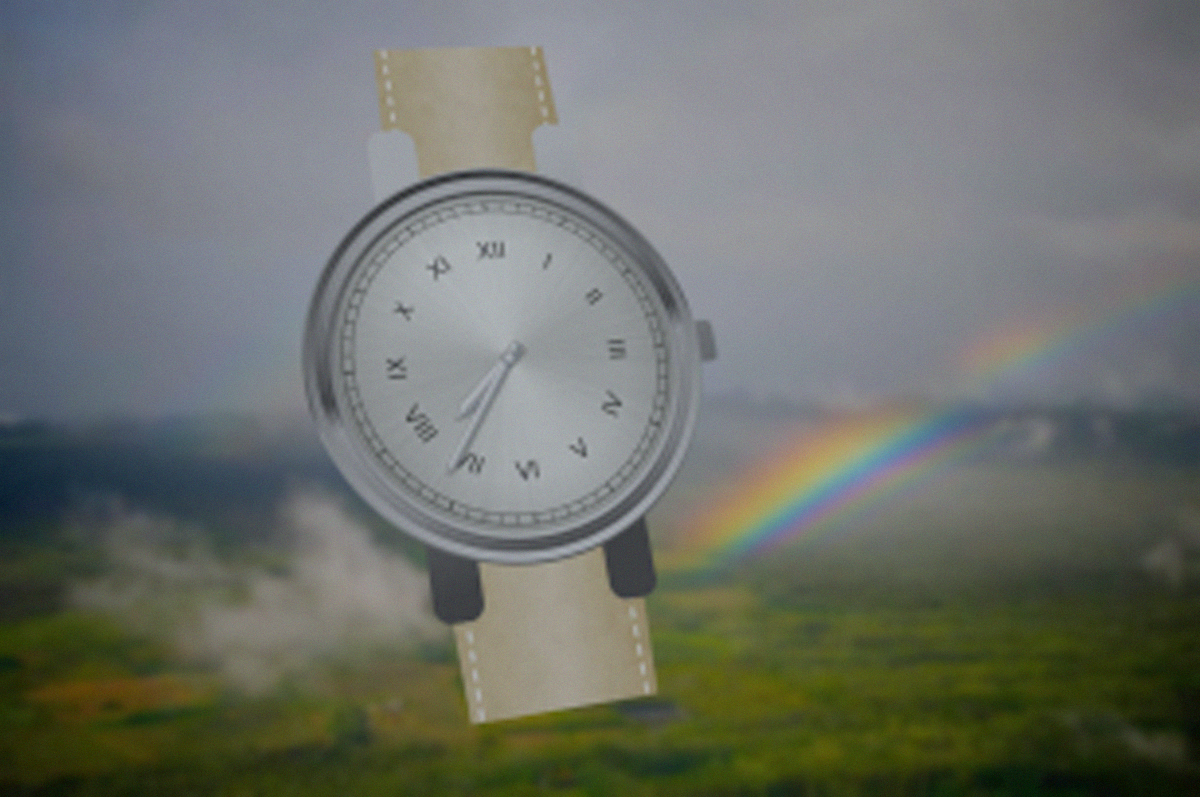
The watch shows 7.36
